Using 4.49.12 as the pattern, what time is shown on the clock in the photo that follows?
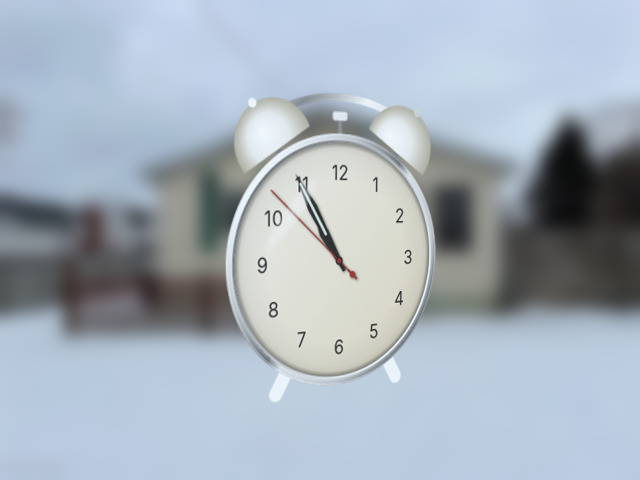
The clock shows 10.54.52
